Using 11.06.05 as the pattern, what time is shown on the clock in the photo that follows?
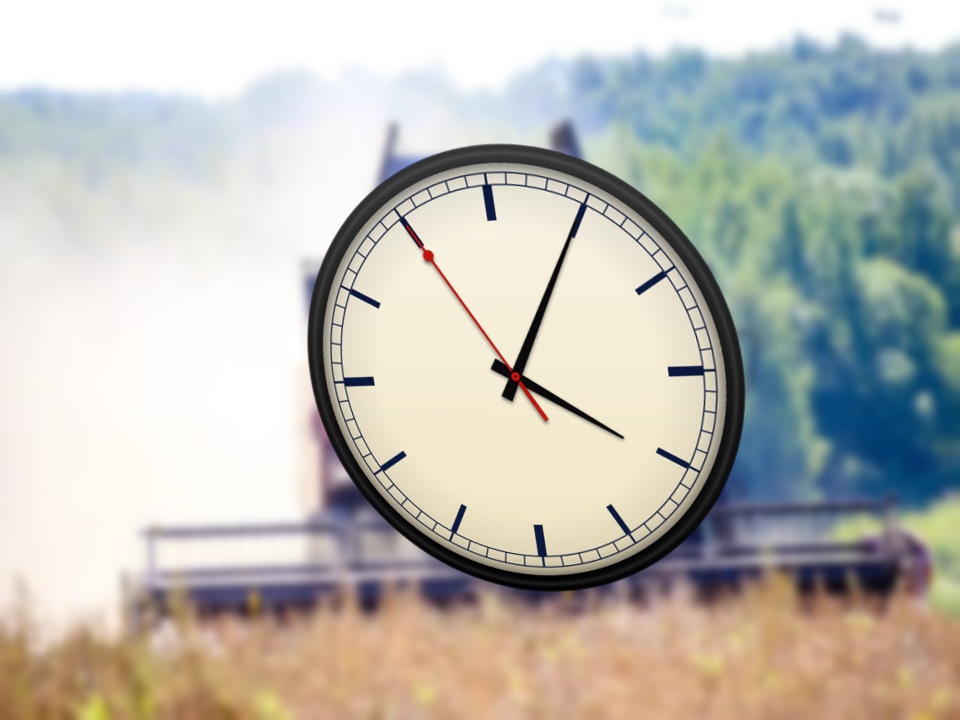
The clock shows 4.04.55
